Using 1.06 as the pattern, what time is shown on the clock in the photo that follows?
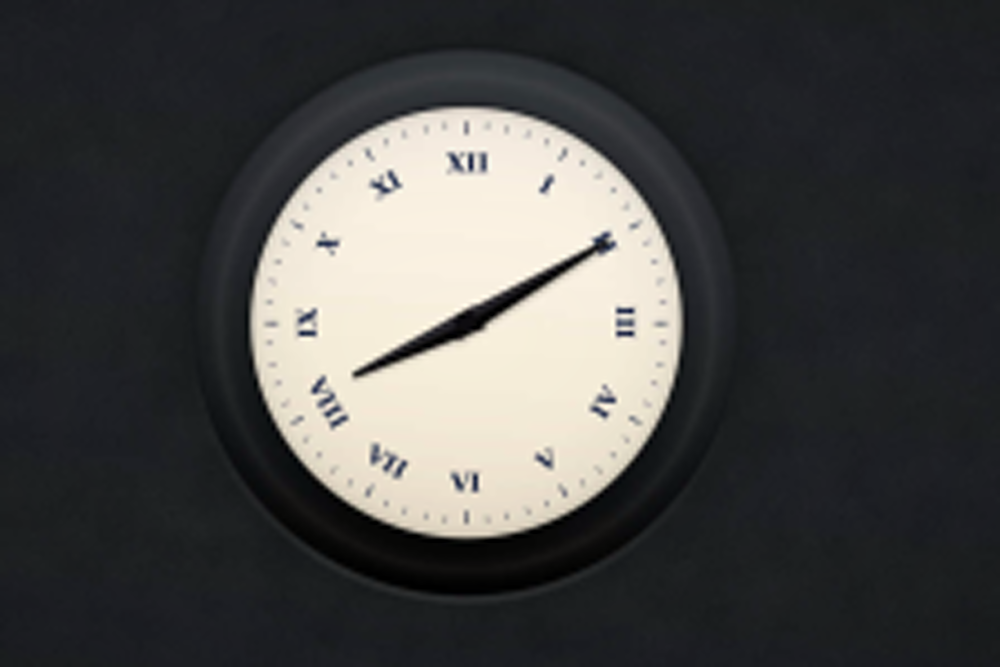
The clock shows 8.10
